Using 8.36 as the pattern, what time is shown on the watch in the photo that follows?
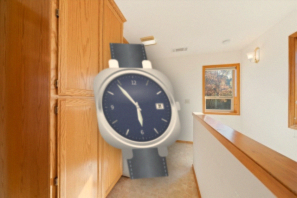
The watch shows 5.54
